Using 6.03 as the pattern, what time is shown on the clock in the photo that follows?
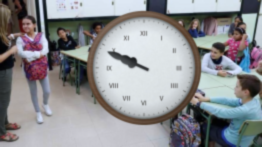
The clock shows 9.49
